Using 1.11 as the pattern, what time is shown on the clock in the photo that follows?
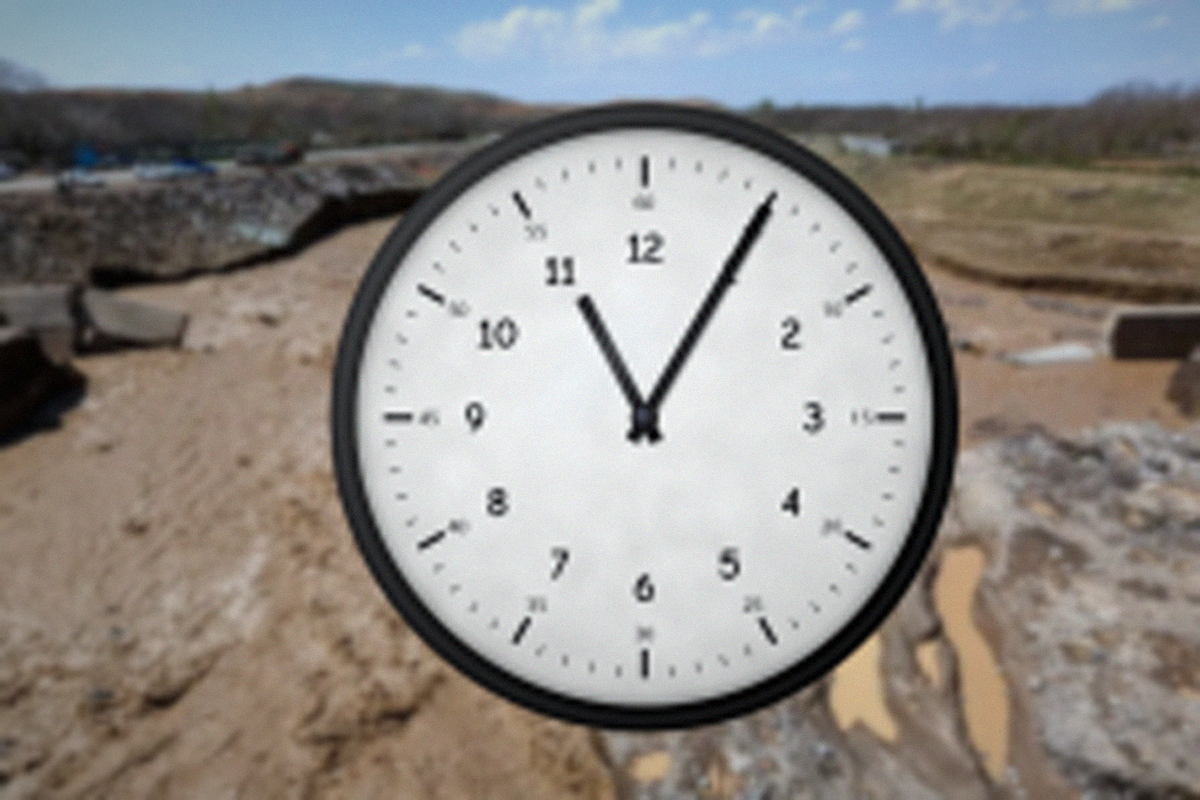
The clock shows 11.05
